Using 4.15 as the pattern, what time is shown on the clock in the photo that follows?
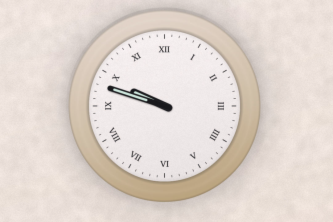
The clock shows 9.48
